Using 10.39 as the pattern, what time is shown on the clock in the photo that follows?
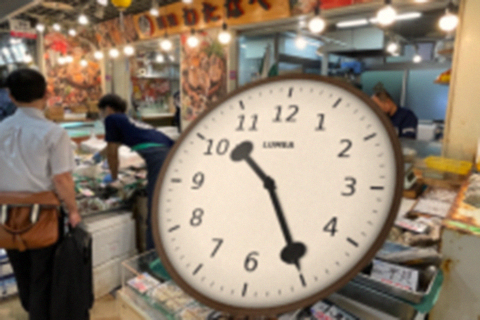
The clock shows 10.25
